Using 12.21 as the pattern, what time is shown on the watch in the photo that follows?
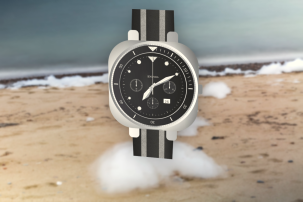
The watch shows 7.10
